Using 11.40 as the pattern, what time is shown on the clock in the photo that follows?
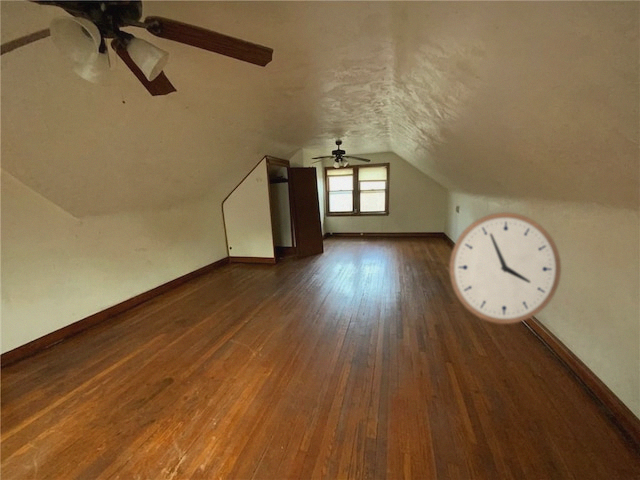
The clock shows 3.56
